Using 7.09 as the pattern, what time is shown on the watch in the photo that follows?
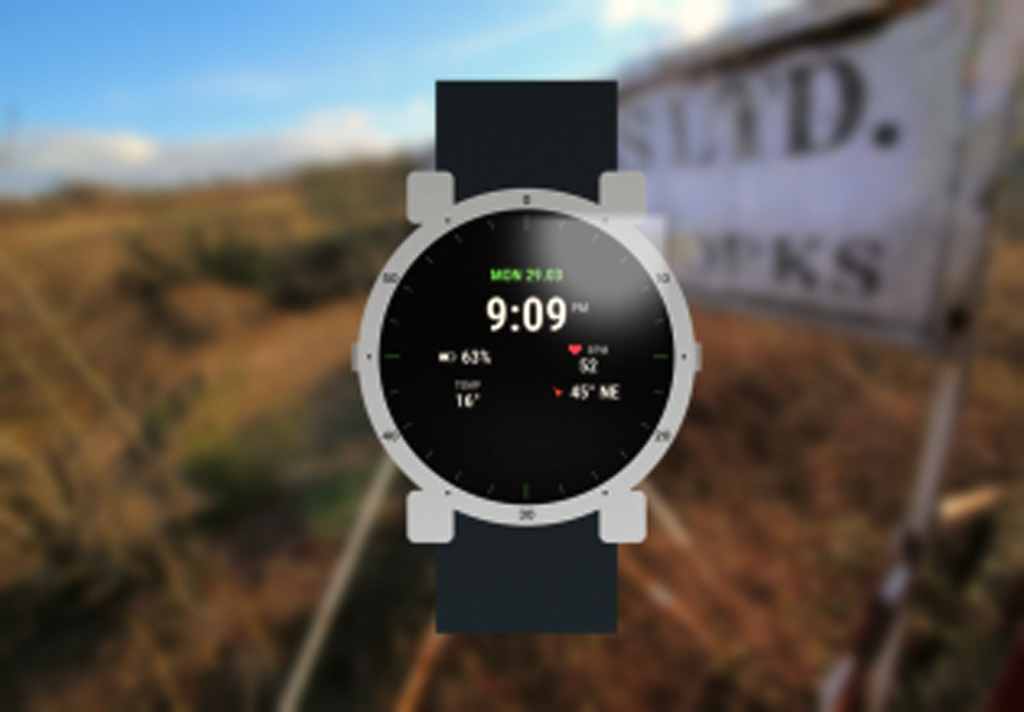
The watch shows 9.09
